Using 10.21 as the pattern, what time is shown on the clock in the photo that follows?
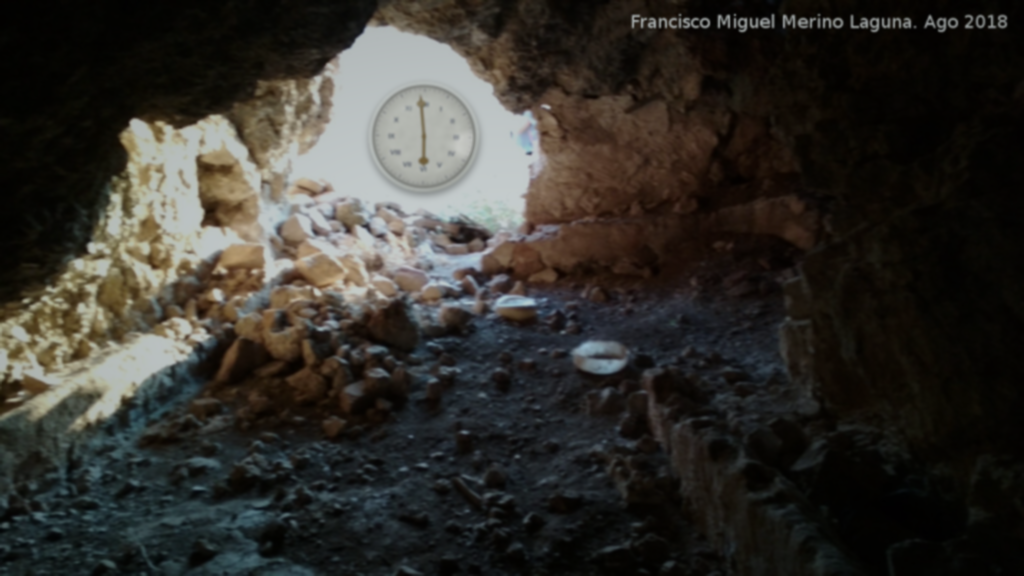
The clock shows 5.59
